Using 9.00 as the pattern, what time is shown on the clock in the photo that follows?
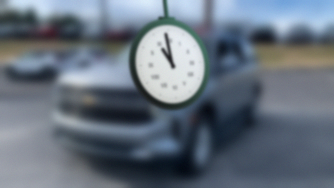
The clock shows 10.59
